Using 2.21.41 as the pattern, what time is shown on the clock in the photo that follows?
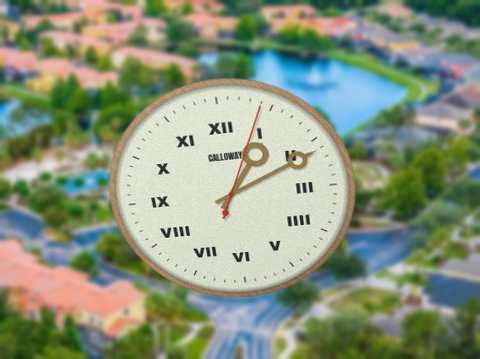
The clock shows 1.11.04
